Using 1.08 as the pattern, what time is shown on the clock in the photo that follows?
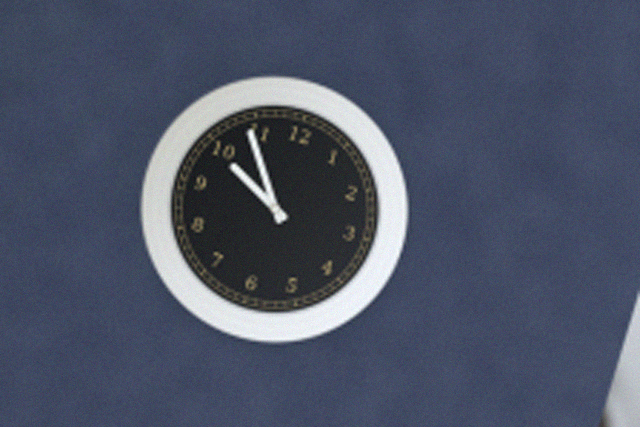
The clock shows 9.54
